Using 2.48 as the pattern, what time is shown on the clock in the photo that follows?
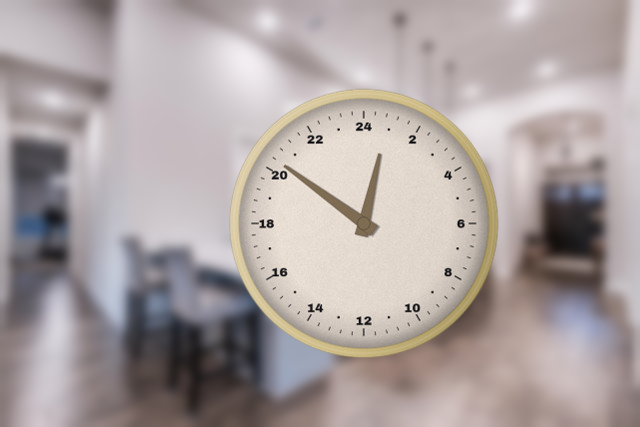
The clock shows 0.51
